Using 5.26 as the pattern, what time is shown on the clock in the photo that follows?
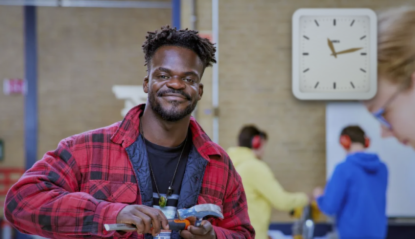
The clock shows 11.13
